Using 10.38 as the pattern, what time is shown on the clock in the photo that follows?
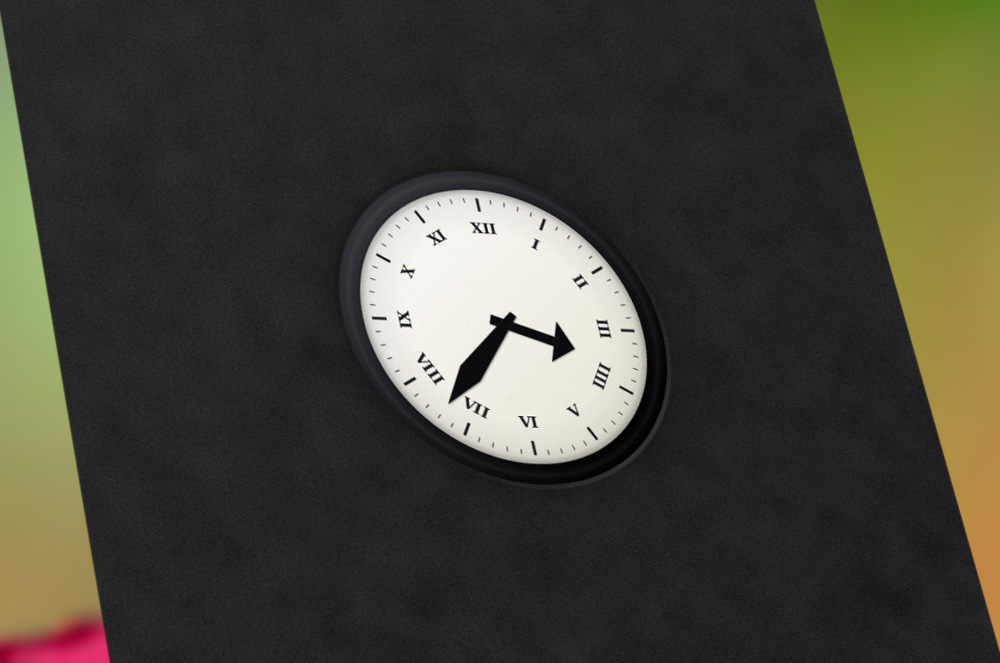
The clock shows 3.37
